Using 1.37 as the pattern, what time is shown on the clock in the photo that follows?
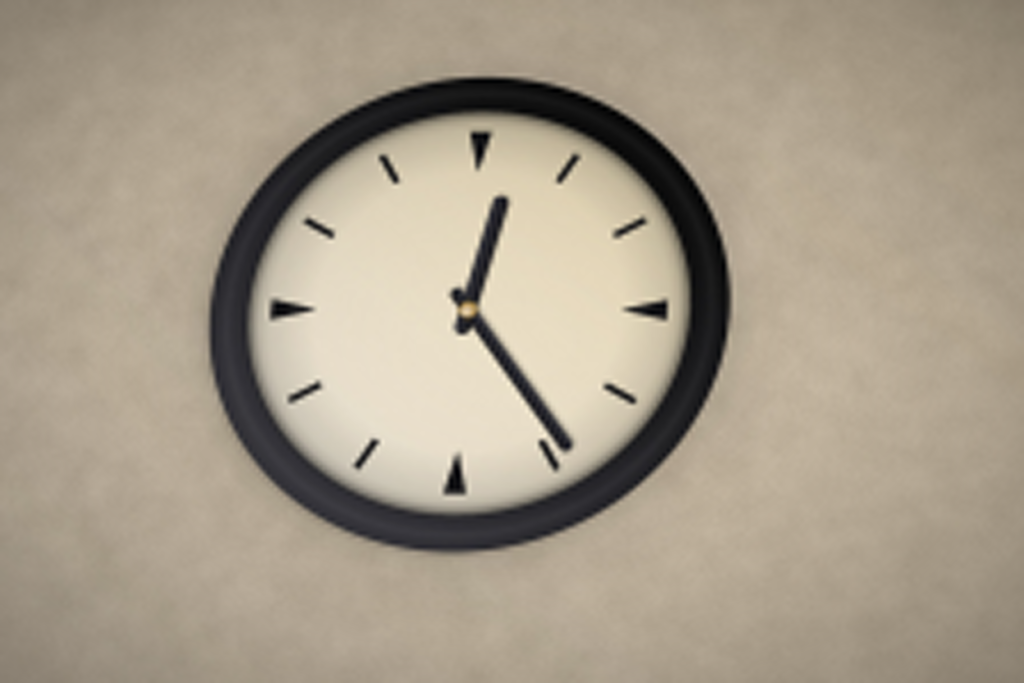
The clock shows 12.24
